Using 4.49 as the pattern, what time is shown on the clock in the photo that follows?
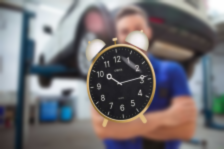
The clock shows 10.14
